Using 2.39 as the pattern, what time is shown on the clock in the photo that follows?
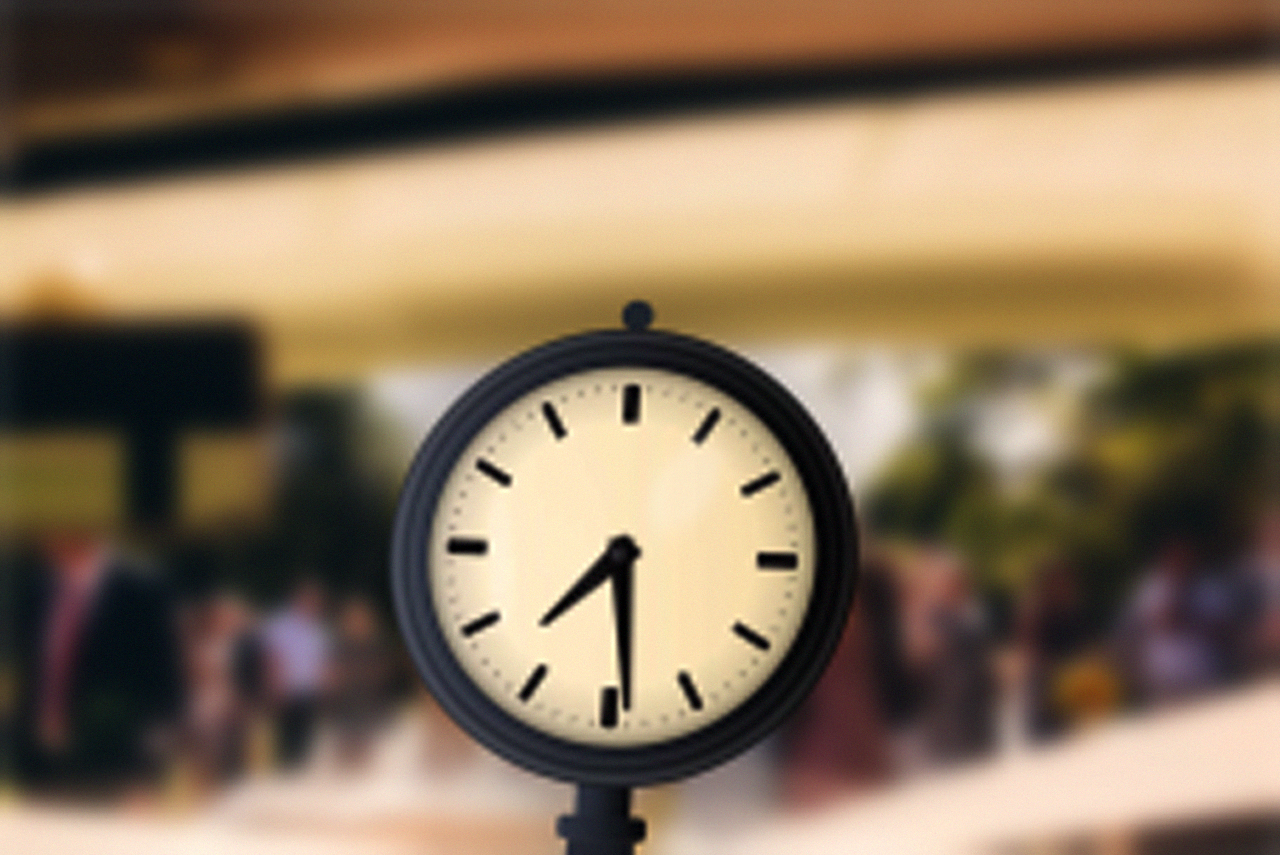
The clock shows 7.29
